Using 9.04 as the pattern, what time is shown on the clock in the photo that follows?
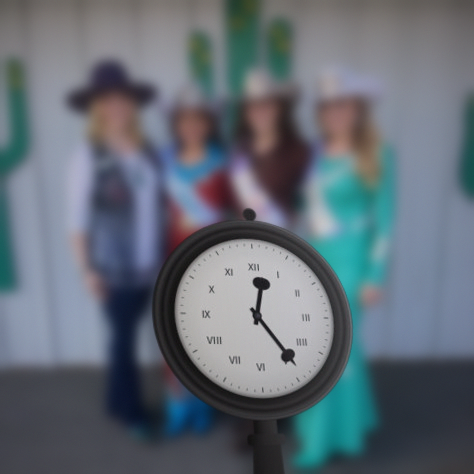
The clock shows 12.24
